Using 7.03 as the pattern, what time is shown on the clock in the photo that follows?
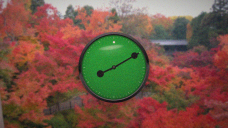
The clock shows 8.10
